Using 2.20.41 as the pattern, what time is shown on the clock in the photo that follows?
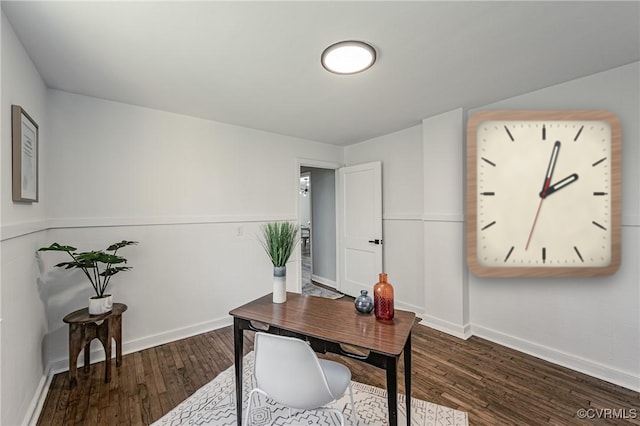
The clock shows 2.02.33
